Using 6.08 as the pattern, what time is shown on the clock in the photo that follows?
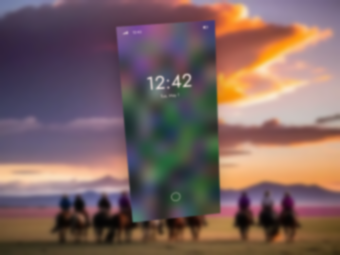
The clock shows 12.42
